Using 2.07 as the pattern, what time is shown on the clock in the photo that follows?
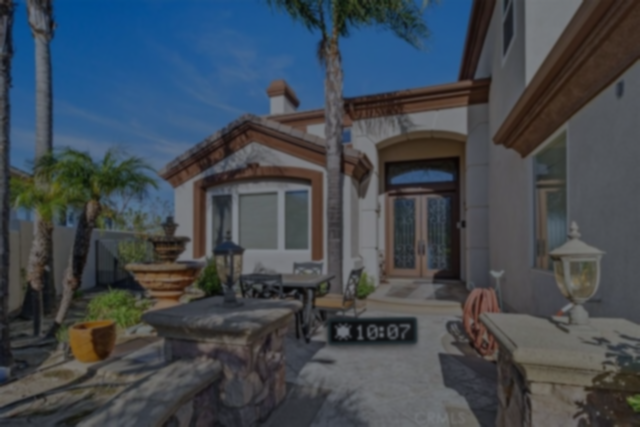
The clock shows 10.07
